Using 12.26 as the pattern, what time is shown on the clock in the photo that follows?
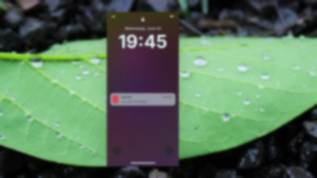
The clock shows 19.45
